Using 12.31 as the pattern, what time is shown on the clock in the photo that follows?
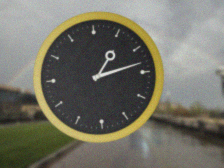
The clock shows 1.13
